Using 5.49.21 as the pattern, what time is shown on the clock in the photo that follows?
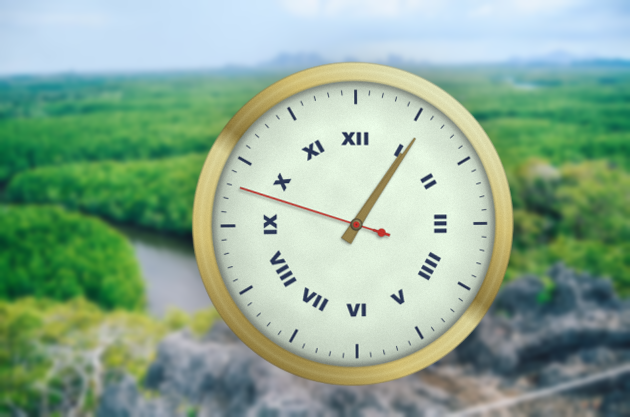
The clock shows 1.05.48
